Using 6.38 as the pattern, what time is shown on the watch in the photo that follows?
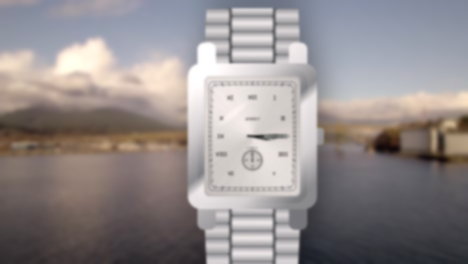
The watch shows 3.15
